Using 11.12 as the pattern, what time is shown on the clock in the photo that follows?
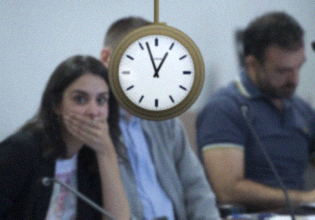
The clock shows 12.57
